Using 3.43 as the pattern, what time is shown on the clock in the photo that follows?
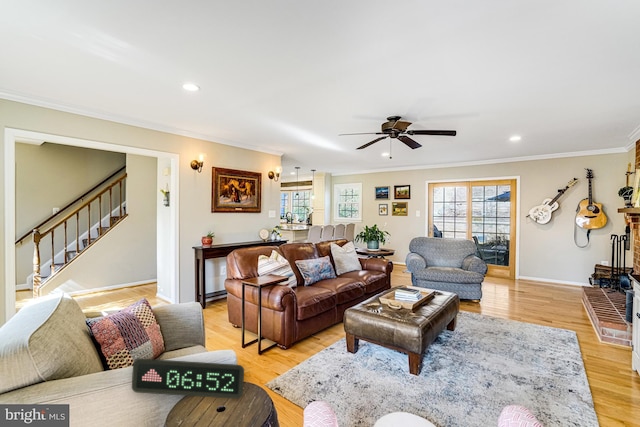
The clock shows 6.52
